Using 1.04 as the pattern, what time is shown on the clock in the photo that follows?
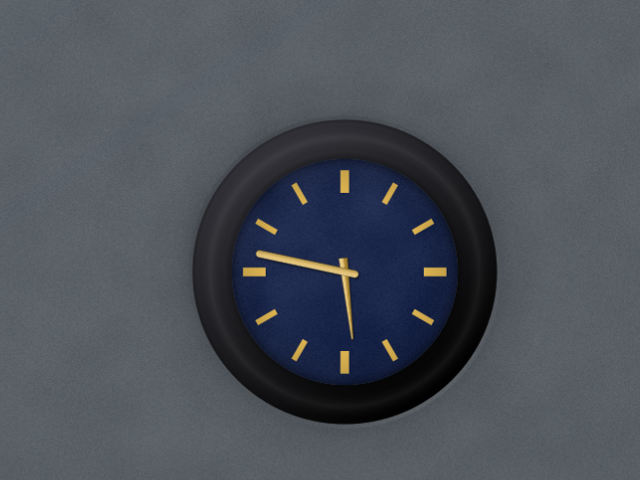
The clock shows 5.47
